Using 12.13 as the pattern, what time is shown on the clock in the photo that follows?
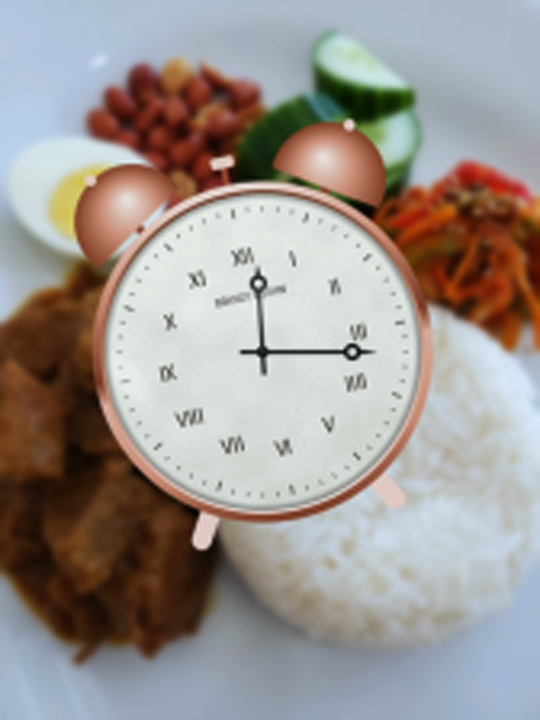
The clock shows 12.17
